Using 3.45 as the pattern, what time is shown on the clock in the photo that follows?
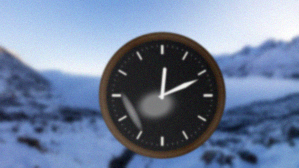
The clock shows 12.11
